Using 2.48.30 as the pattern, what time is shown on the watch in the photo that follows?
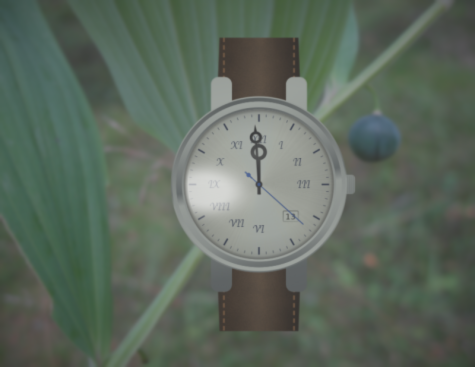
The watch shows 11.59.22
